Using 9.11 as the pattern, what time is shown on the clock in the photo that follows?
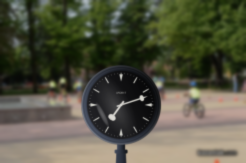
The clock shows 7.12
